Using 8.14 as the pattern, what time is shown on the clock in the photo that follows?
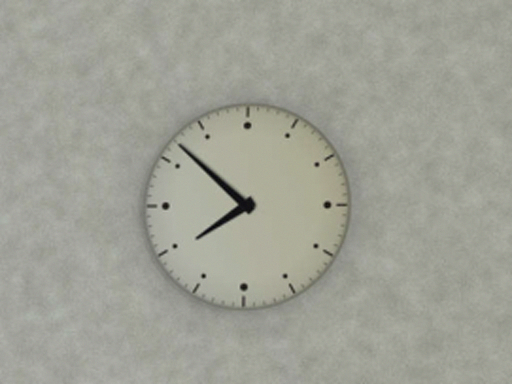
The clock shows 7.52
